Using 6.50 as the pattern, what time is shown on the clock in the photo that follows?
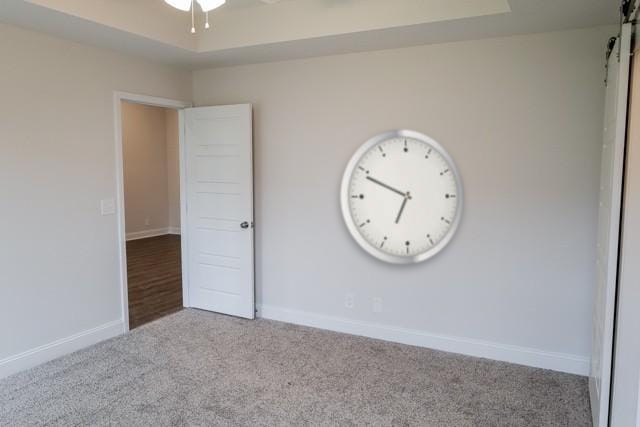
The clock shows 6.49
